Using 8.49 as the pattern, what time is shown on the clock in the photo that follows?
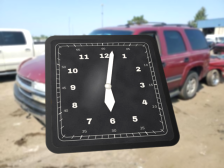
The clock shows 6.02
